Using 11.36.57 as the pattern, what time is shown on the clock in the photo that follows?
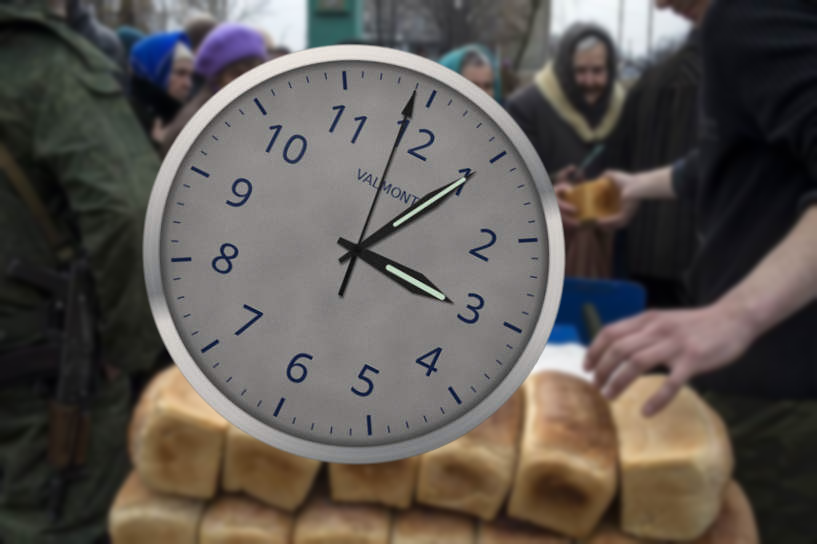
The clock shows 3.04.59
